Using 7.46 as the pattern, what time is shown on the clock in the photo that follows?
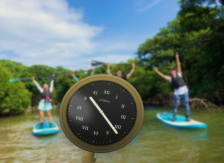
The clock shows 10.22
